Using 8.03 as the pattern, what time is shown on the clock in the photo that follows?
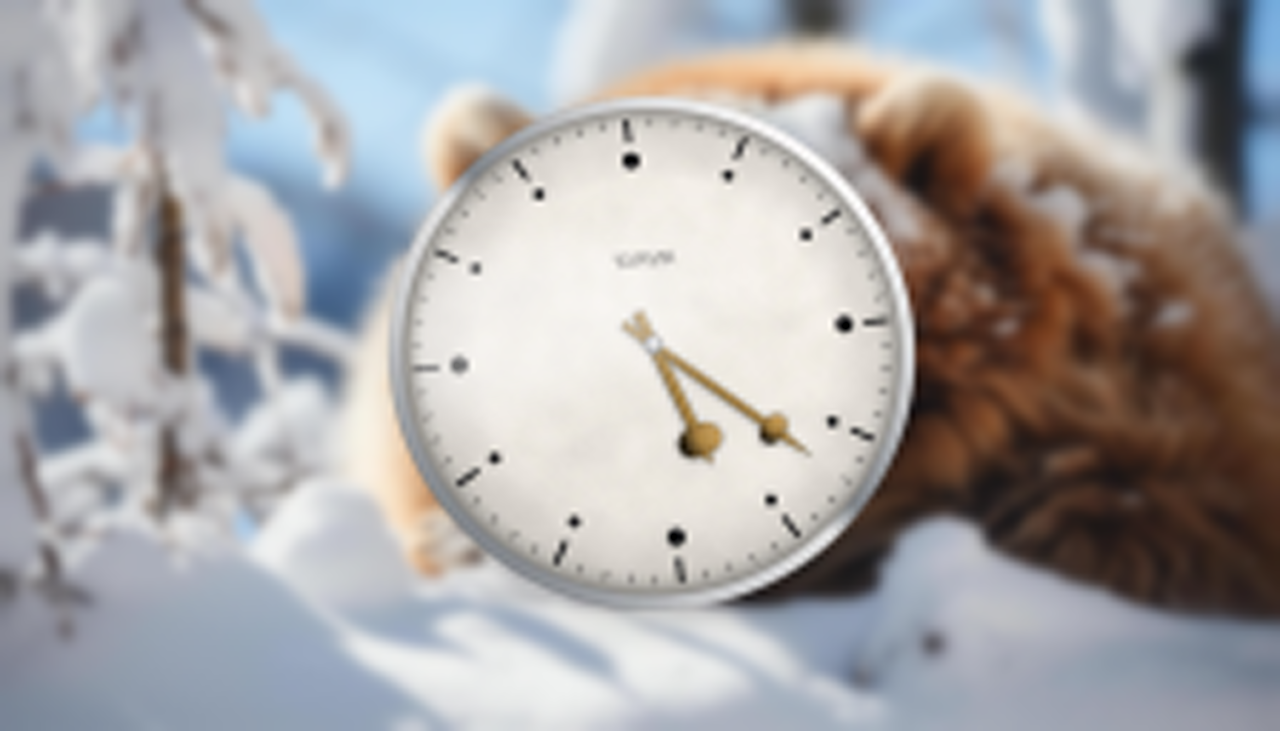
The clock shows 5.22
